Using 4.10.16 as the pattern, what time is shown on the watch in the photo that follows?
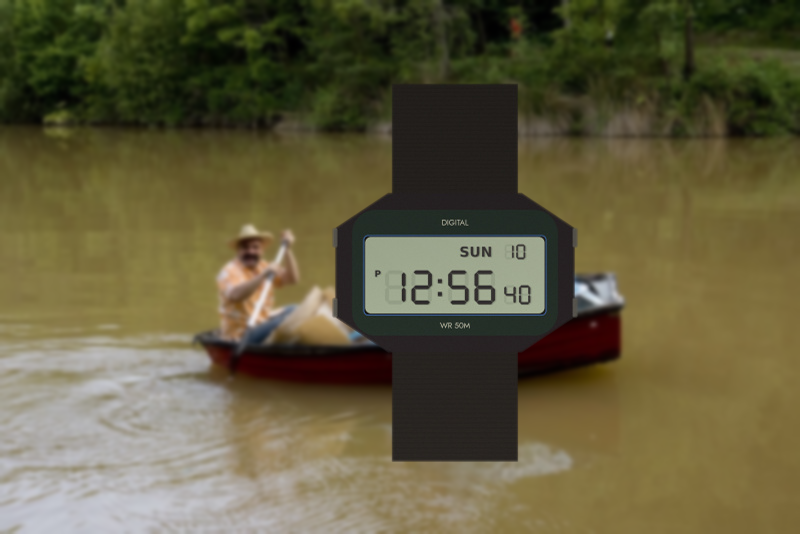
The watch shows 12.56.40
